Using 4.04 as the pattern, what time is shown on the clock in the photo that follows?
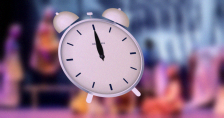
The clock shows 12.00
